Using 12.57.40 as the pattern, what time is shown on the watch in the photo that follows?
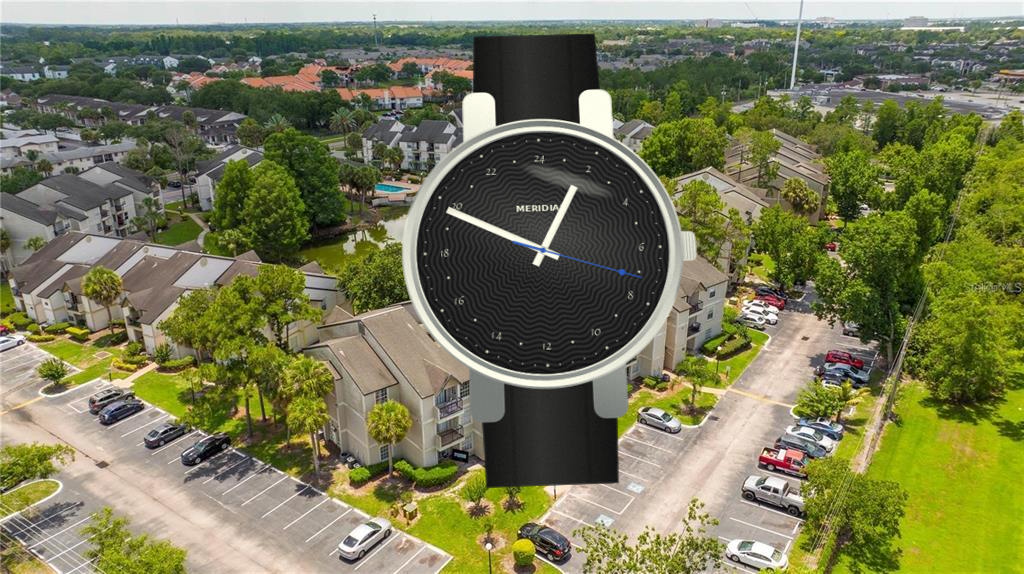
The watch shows 1.49.18
